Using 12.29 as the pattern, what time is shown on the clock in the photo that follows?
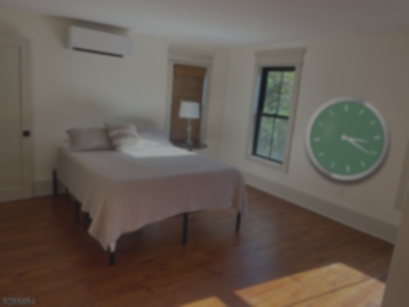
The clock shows 3.21
